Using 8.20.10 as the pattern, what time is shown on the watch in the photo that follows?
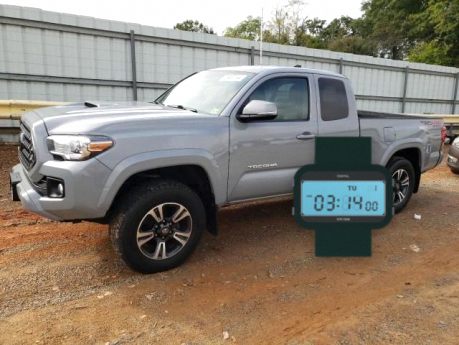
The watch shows 3.14.00
